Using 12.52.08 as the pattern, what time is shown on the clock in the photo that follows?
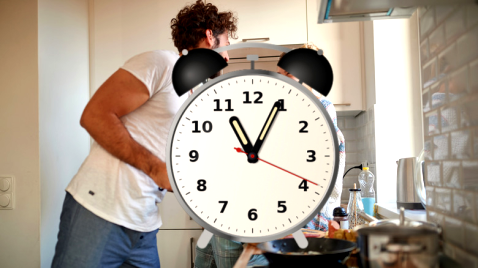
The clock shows 11.04.19
